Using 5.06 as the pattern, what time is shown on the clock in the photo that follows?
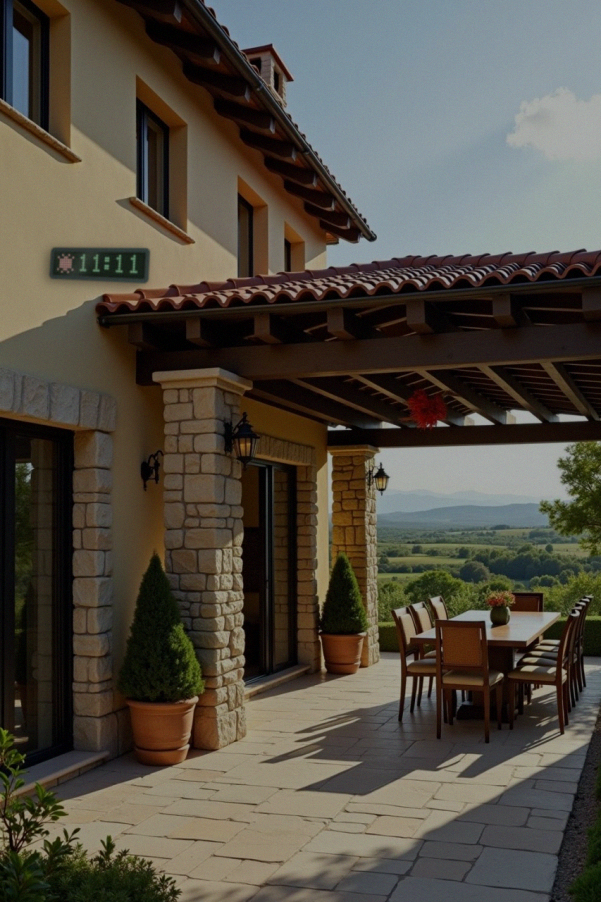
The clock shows 11.11
